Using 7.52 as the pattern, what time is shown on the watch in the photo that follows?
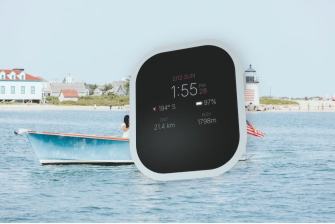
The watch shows 1.55
